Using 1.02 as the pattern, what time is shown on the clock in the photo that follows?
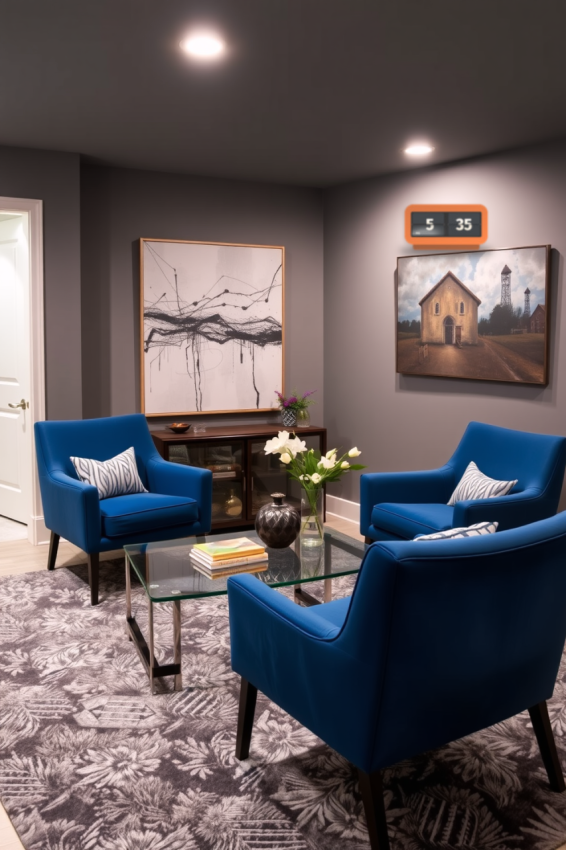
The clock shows 5.35
